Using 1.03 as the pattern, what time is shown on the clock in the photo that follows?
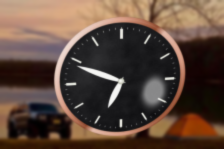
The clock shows 6.49
